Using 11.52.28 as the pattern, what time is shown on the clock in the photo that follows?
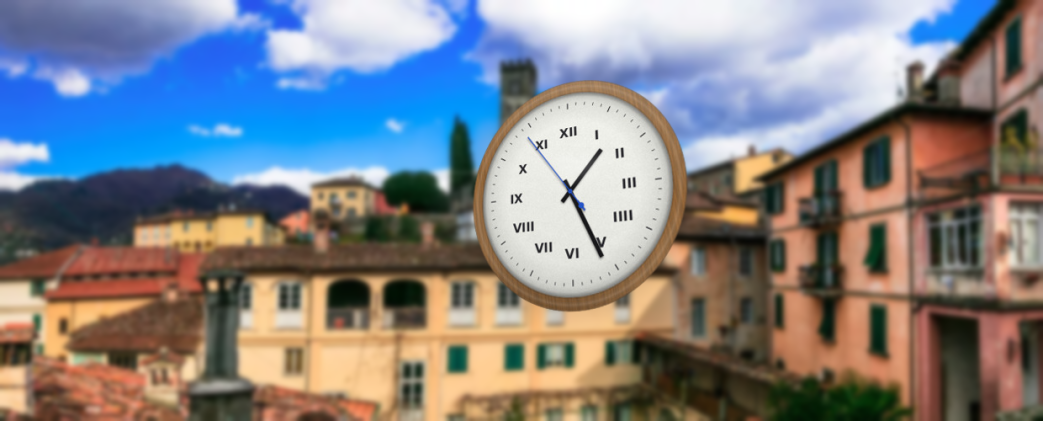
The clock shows 1.25.54
